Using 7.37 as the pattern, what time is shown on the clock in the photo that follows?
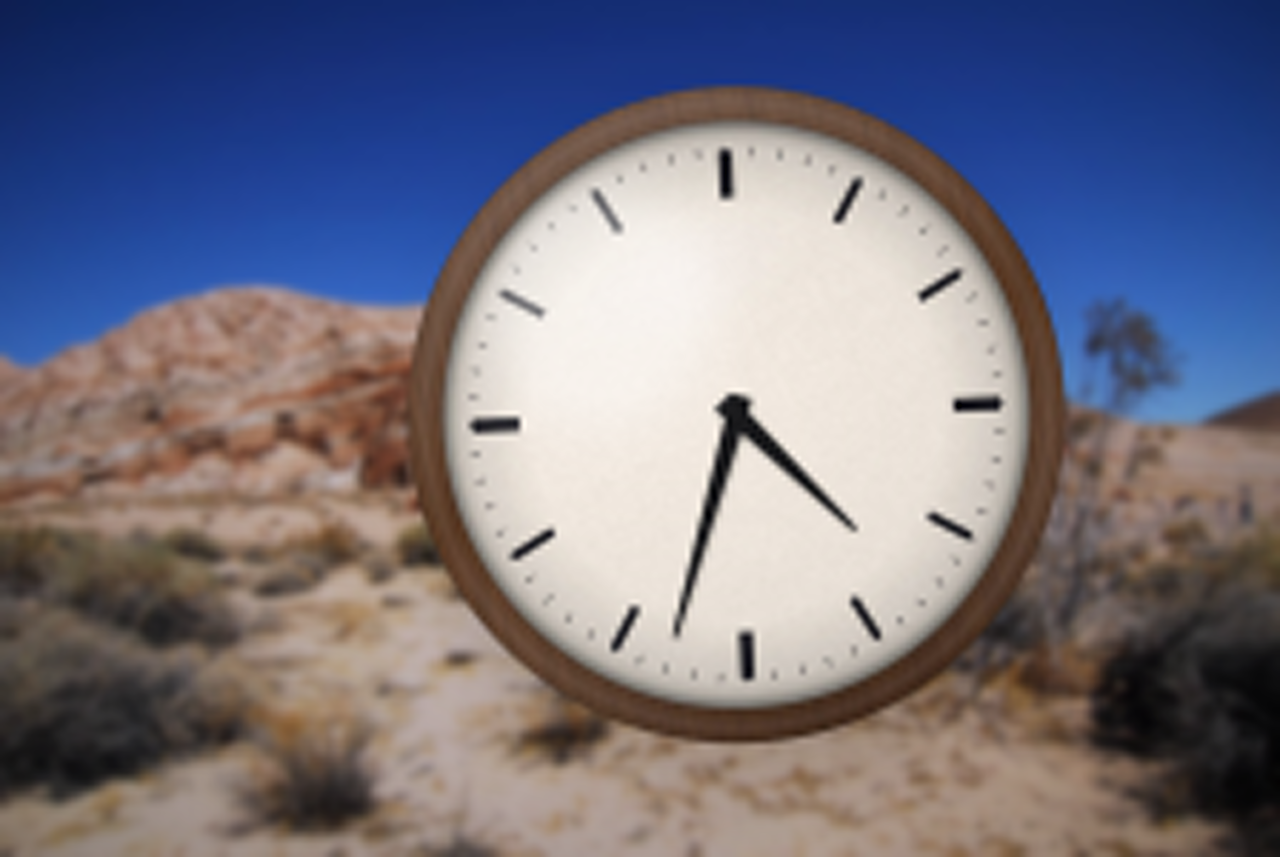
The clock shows 4.33
